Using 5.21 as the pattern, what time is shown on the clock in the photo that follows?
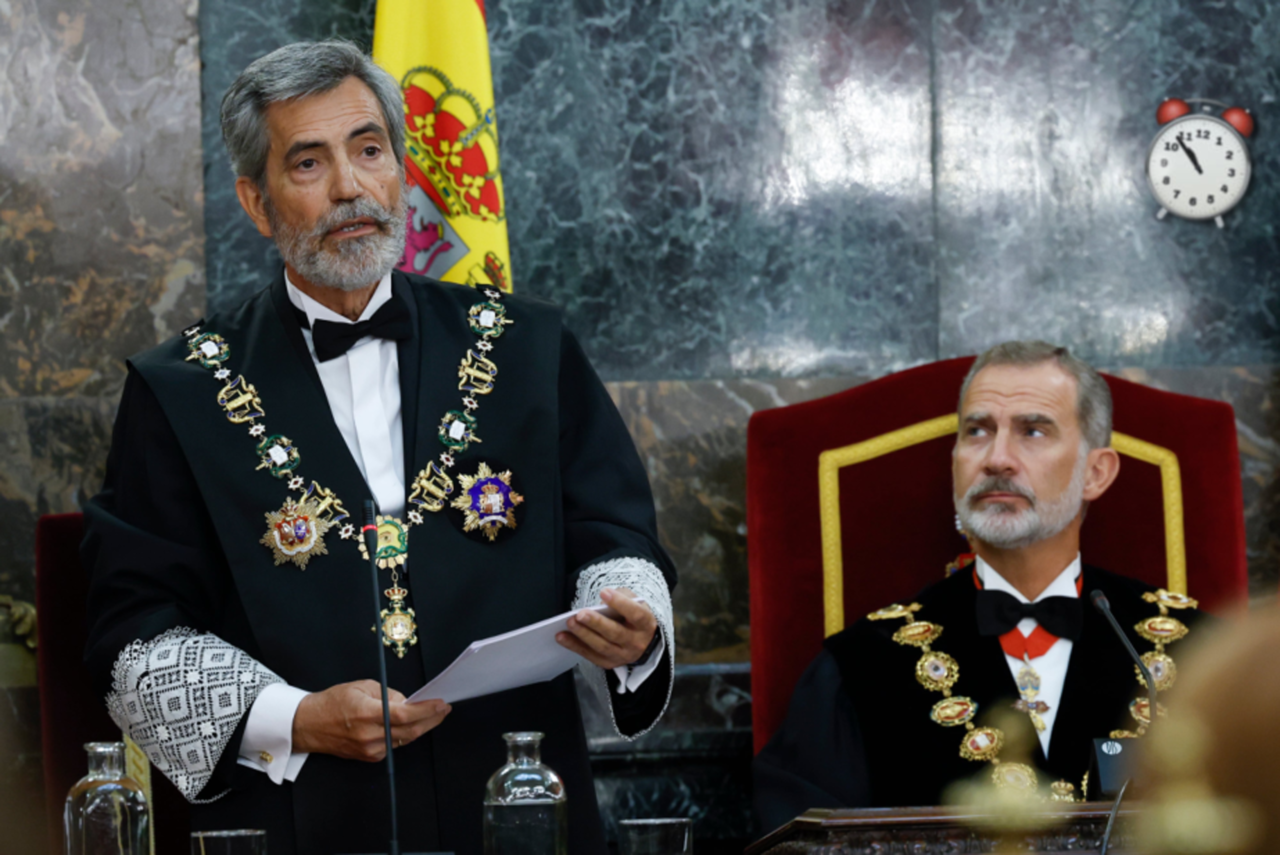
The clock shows 10.53
